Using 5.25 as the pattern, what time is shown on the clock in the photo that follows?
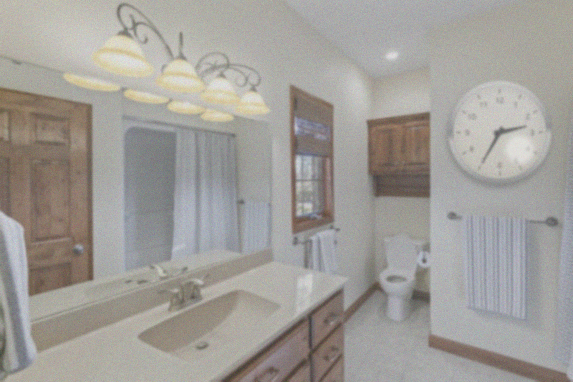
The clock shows 2.35
